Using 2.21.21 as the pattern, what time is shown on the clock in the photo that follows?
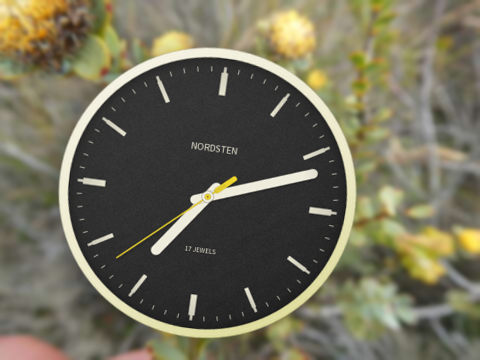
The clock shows 7.11.38
